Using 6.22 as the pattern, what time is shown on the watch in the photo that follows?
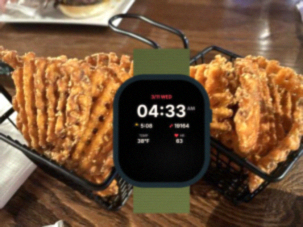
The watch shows 4.33
